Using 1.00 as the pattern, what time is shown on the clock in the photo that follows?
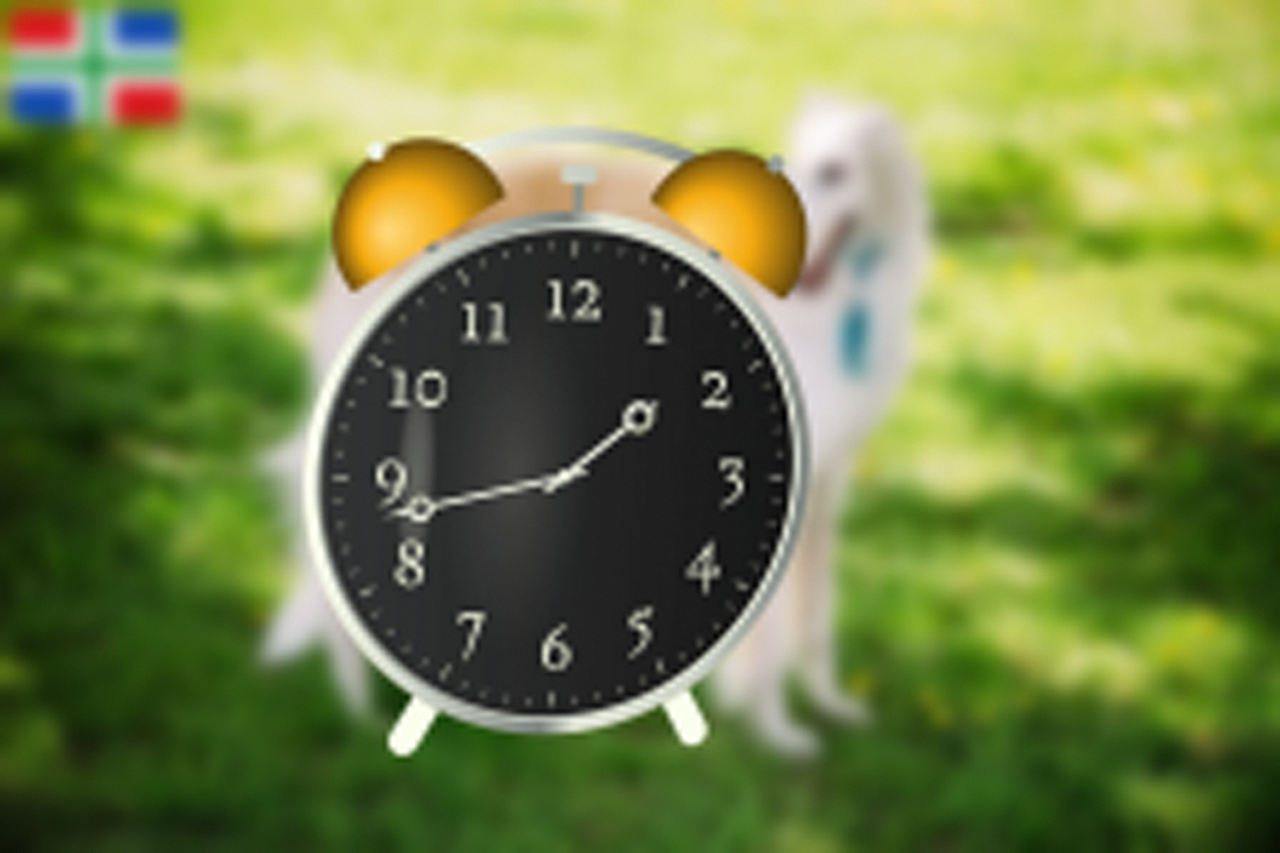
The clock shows 1.43
